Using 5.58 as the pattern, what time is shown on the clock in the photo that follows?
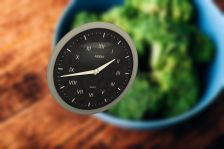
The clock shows 1.43
